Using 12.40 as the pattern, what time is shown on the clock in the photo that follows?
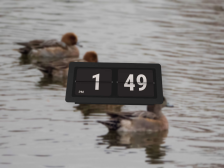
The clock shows 1.49
